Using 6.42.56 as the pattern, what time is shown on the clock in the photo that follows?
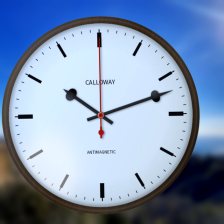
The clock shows 10.12.00
